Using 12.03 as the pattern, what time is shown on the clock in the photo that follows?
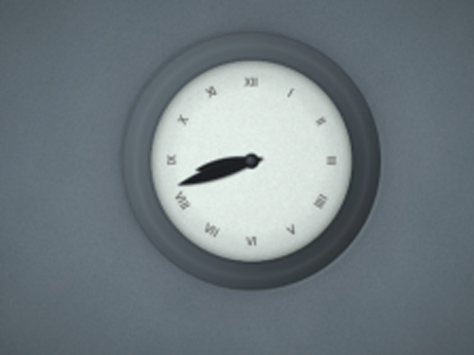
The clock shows 8.42
